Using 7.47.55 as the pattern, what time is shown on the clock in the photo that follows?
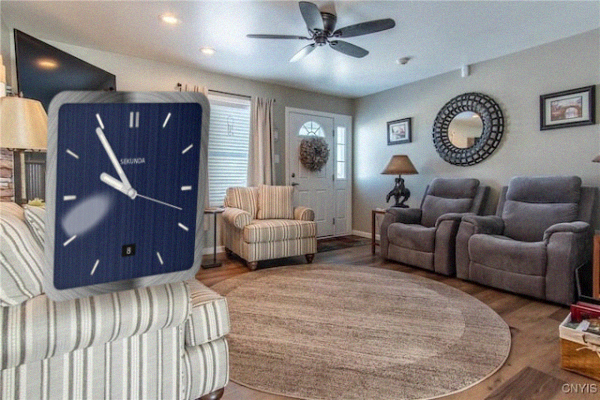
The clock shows 9.54.18
